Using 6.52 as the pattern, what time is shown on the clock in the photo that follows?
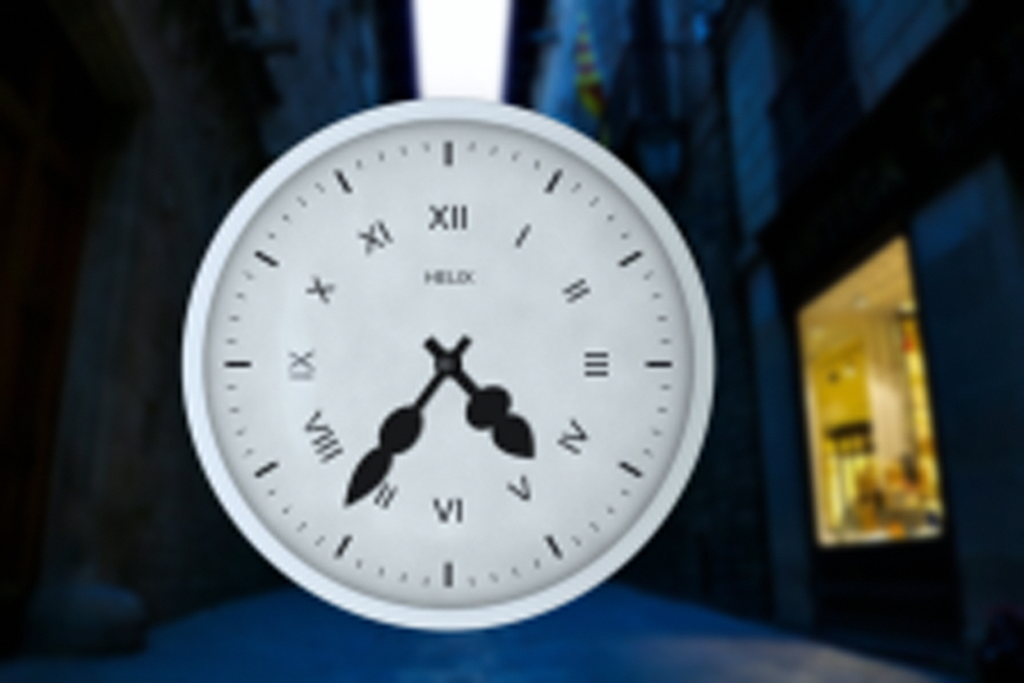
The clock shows 4.36
